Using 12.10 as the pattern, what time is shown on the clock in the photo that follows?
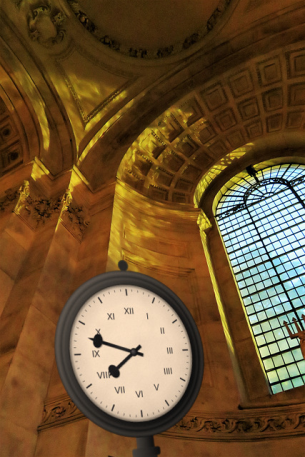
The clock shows 7.48
